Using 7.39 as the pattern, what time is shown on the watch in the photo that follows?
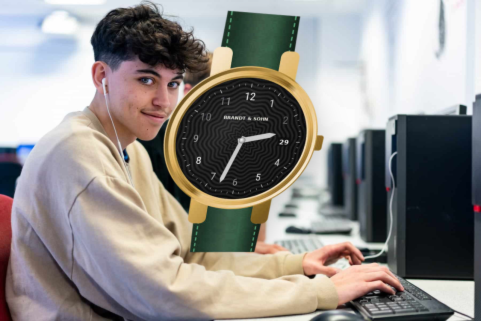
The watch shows 2.33
